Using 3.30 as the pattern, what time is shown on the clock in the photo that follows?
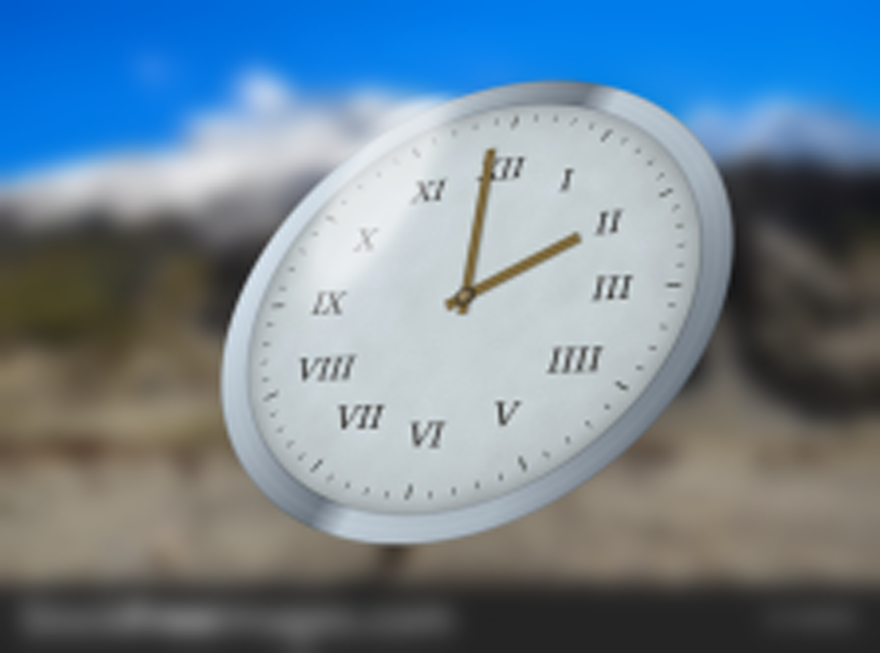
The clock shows 1.59
